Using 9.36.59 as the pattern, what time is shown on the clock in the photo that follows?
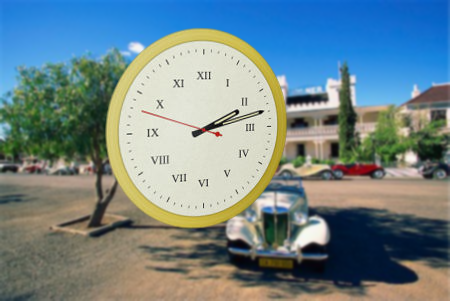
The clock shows 2.12.48
